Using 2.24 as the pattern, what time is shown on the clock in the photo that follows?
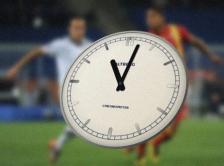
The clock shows 11.02
